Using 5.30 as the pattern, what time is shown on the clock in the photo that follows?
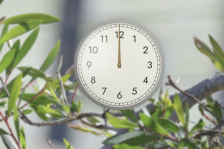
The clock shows 12.00
